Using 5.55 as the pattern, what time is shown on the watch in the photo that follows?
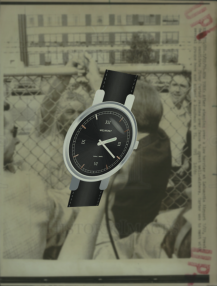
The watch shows 2.21
